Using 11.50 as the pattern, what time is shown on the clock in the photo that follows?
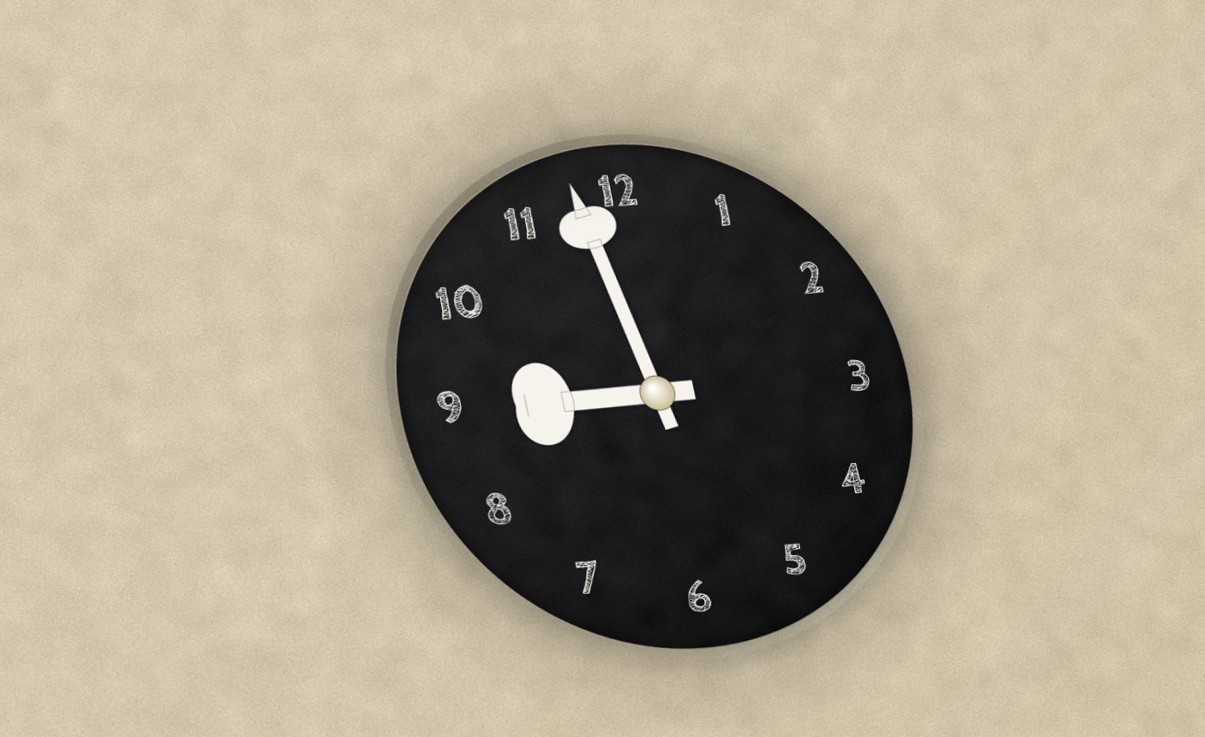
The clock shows 8.58
